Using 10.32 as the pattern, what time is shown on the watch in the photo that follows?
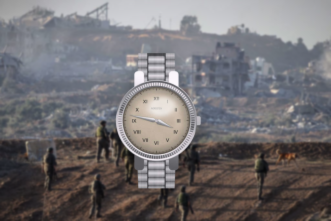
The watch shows 3.47
